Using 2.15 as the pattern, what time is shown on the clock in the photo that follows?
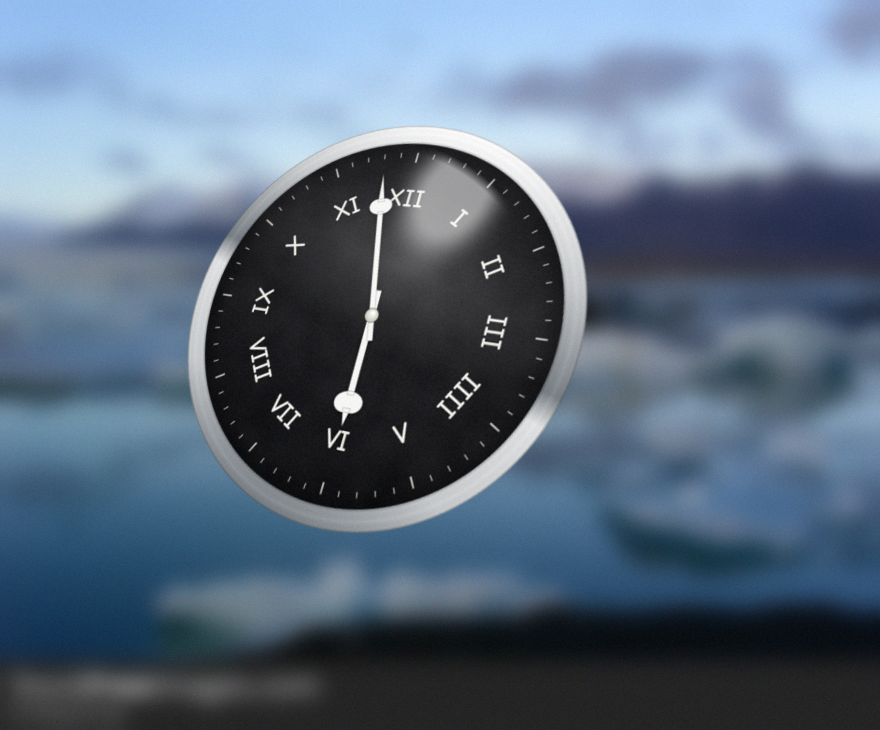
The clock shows 5.58
